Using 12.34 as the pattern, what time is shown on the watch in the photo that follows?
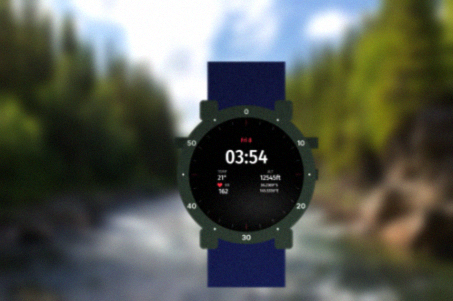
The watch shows 3.54
